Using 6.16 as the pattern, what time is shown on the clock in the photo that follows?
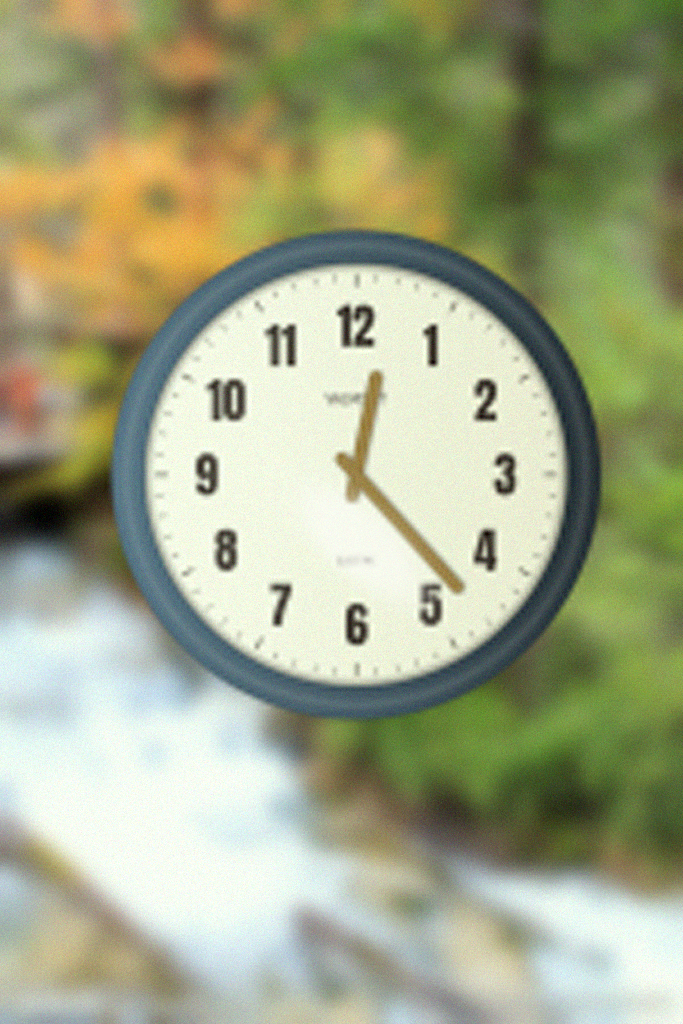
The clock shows 12.23
